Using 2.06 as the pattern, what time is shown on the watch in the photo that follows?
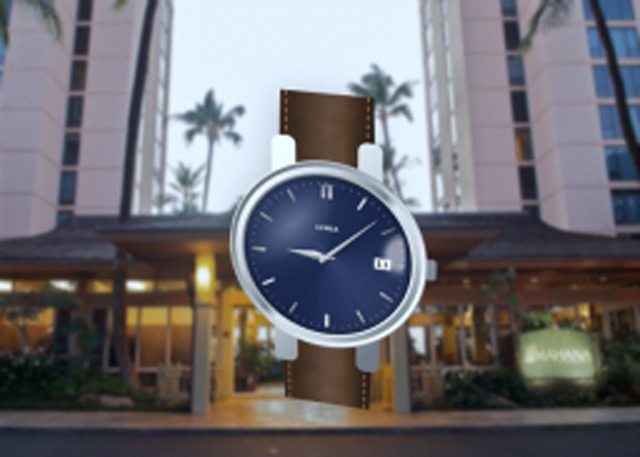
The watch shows 9.08
